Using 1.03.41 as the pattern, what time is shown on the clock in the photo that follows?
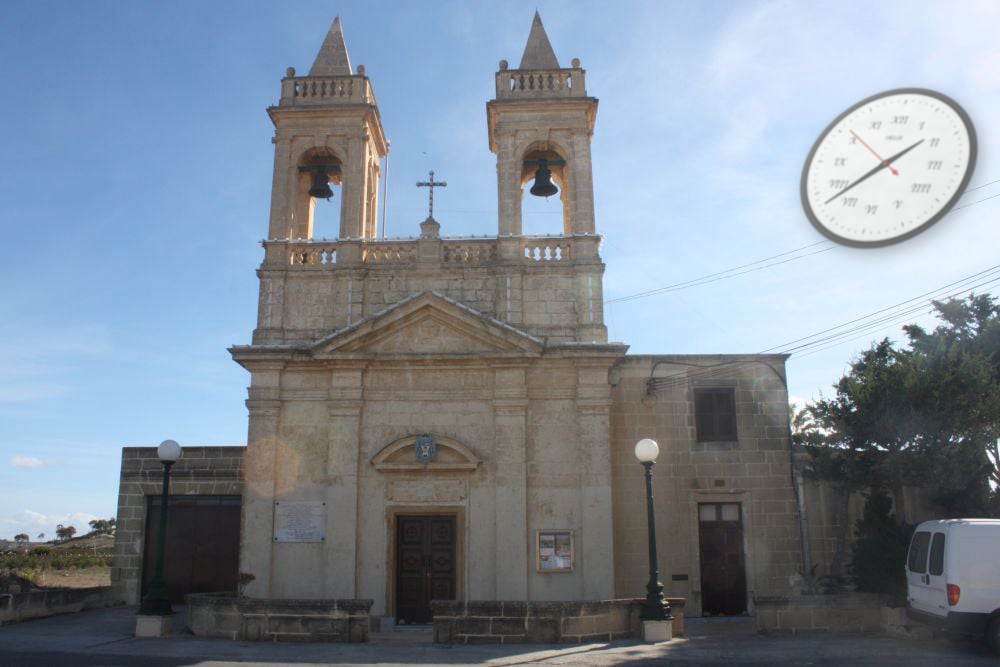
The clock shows 1.37.51
